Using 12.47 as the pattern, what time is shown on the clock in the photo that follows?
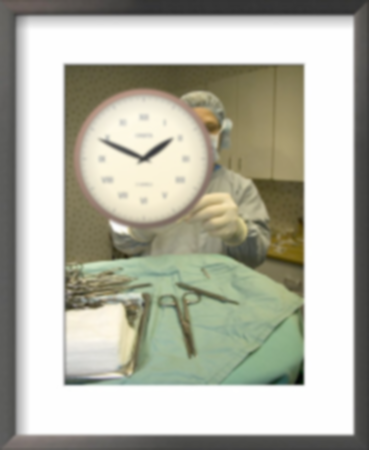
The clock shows 1.49
